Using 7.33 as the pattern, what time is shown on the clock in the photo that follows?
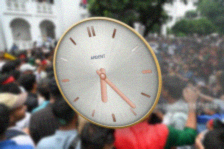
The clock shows 6.24
